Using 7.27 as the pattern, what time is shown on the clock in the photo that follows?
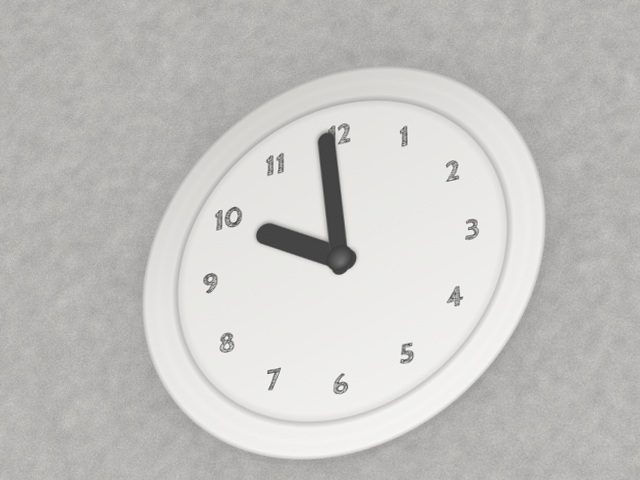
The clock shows 9.59
